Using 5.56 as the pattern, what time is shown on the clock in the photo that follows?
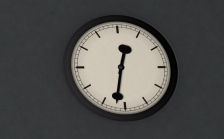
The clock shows 12.32
